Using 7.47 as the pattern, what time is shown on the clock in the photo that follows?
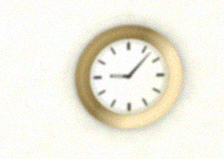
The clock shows 9.07
